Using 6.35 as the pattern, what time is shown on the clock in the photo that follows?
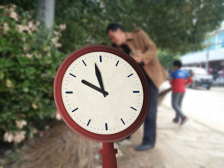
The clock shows 9.58
